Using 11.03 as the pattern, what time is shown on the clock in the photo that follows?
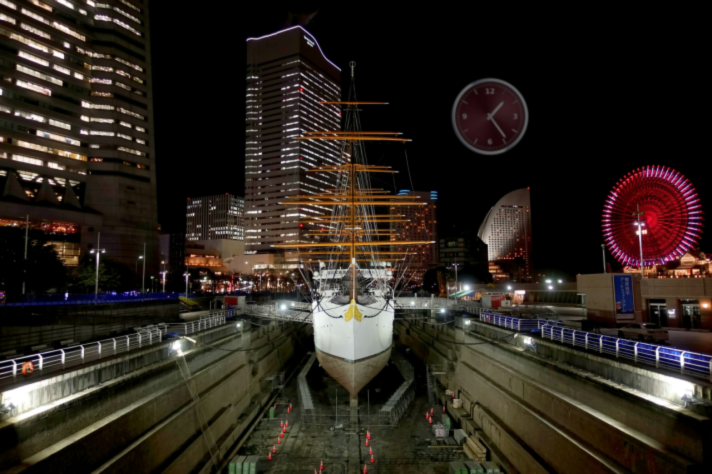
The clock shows 1.24
